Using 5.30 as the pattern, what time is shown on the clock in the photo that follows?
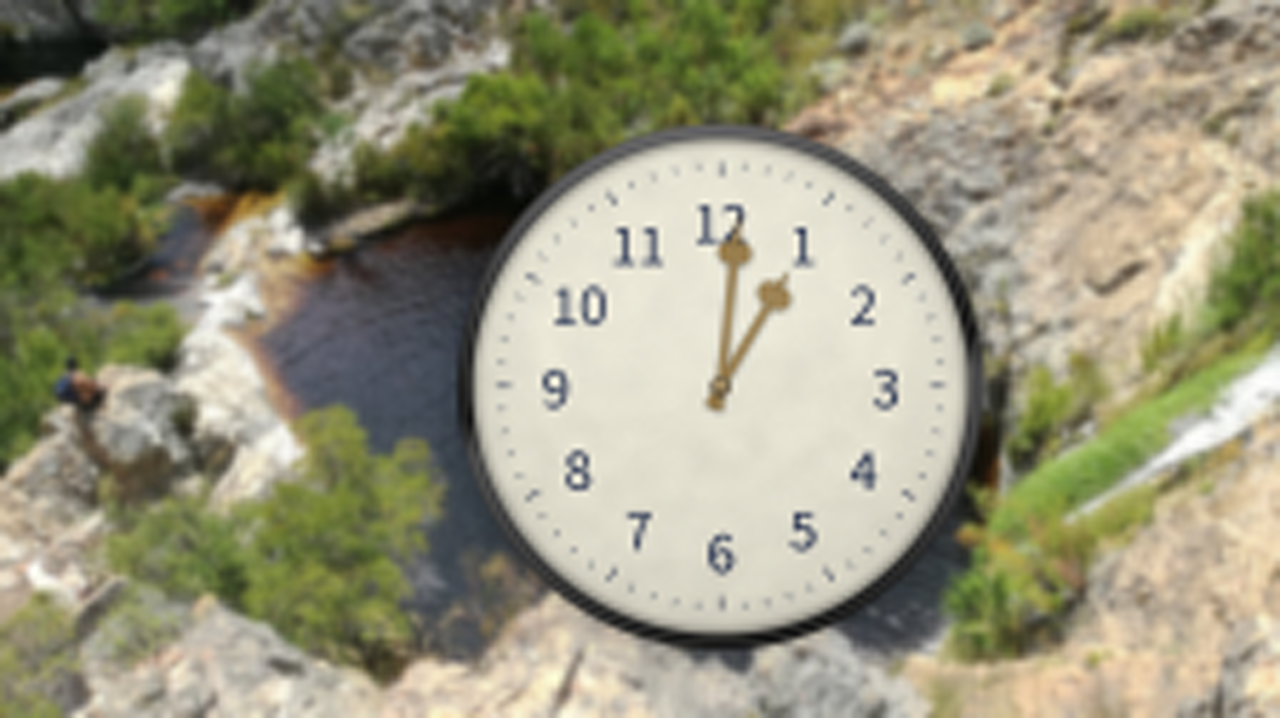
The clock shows 1.01
